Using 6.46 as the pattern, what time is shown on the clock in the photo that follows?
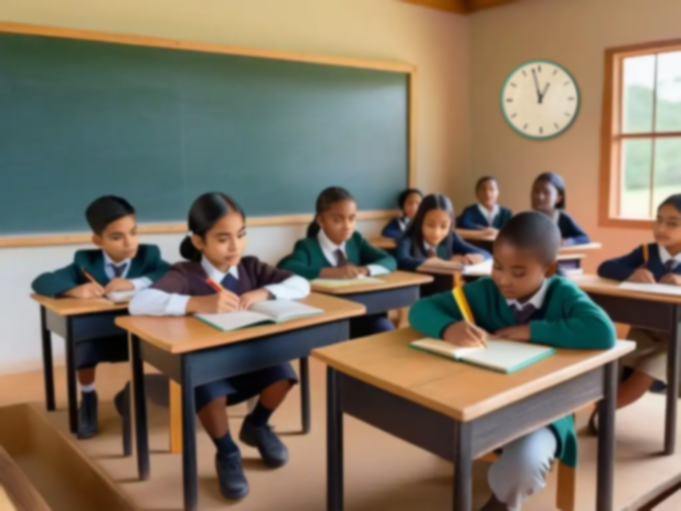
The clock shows 12.58
